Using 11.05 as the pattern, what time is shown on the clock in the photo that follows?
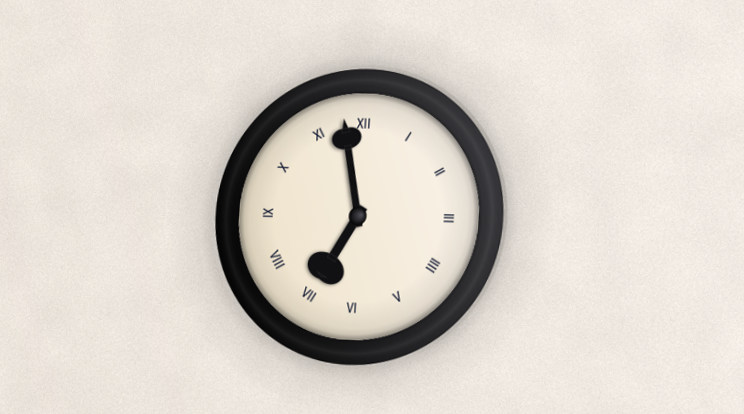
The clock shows 6.58
